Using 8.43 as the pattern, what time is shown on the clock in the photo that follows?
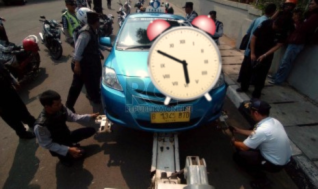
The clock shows 5.50
